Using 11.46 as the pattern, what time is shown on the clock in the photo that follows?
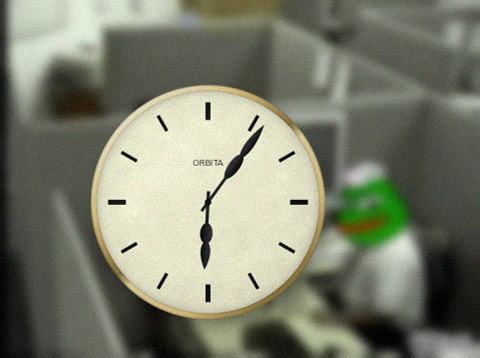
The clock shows 6.06
